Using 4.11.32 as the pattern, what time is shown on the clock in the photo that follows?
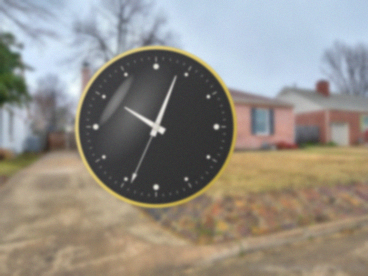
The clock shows 10.03.34
